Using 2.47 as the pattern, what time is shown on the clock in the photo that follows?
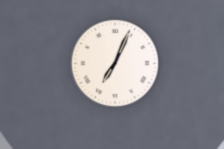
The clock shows 7.04
